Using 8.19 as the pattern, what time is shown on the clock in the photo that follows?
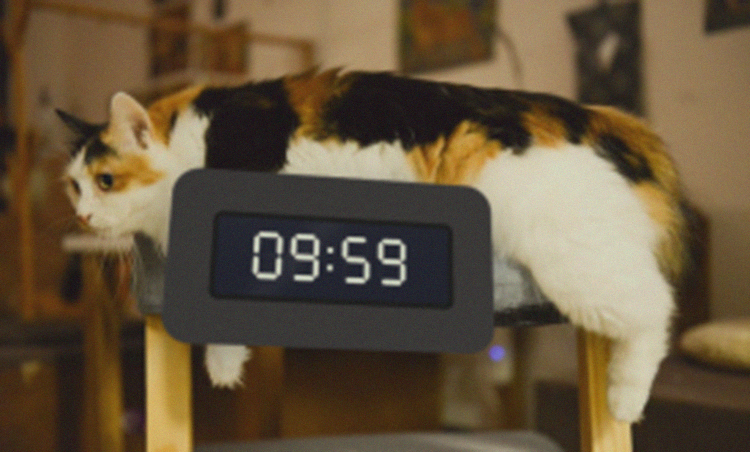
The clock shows 9.59
